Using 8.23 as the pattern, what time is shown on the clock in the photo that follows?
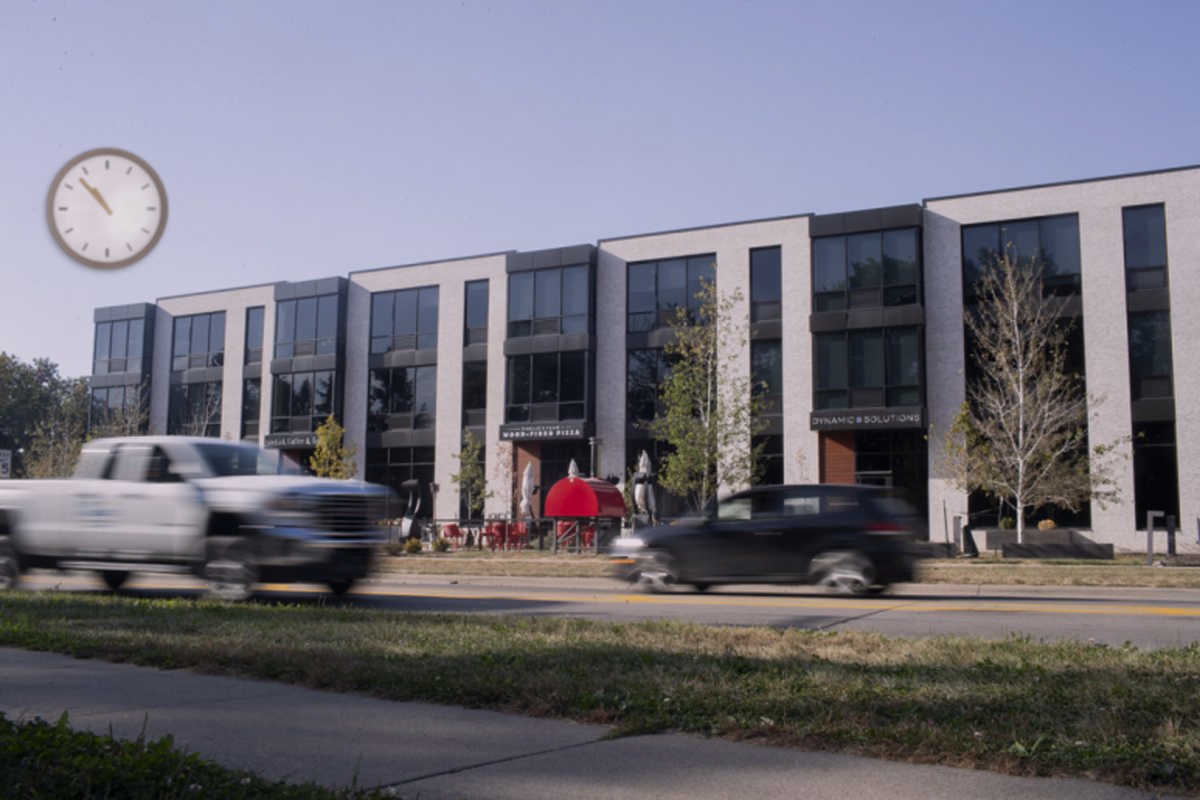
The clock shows 10.53
